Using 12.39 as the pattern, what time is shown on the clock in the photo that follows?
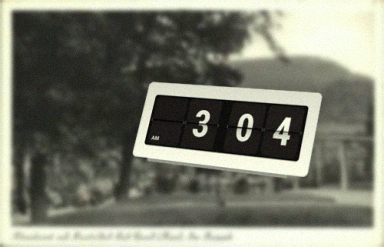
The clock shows 3.04
